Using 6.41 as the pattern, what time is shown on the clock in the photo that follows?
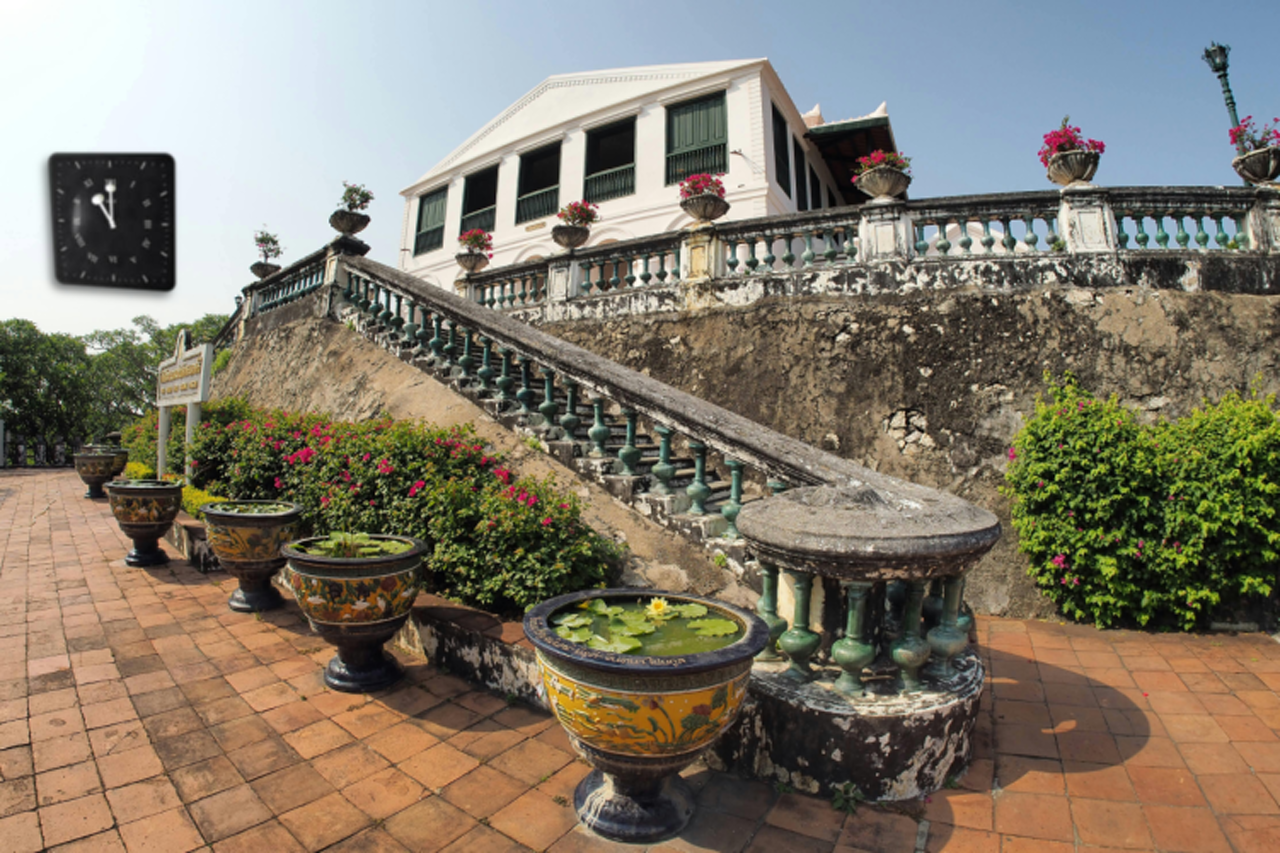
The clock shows 11.00
